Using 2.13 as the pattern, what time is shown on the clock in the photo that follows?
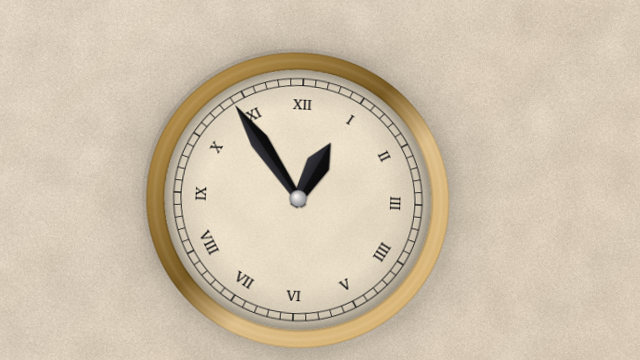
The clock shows 12.54
